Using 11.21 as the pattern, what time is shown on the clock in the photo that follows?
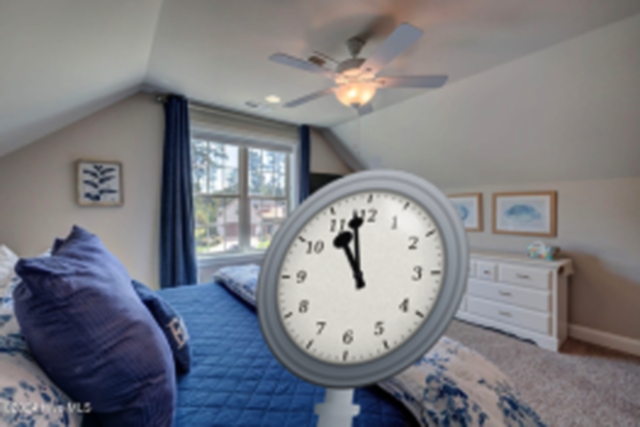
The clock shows 10.58
